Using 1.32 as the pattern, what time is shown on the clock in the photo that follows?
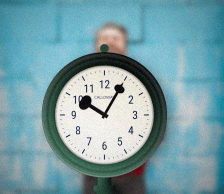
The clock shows 10.05
